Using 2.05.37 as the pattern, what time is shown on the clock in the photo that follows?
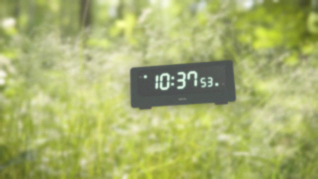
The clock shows 10.37.53
